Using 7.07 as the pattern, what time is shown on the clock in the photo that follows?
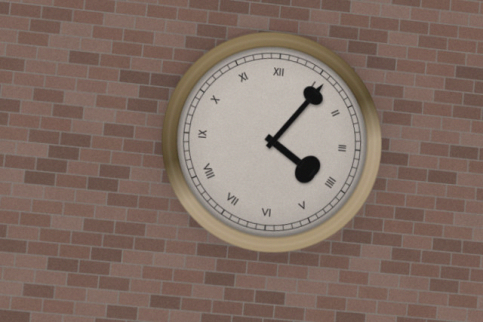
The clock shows 4.06
